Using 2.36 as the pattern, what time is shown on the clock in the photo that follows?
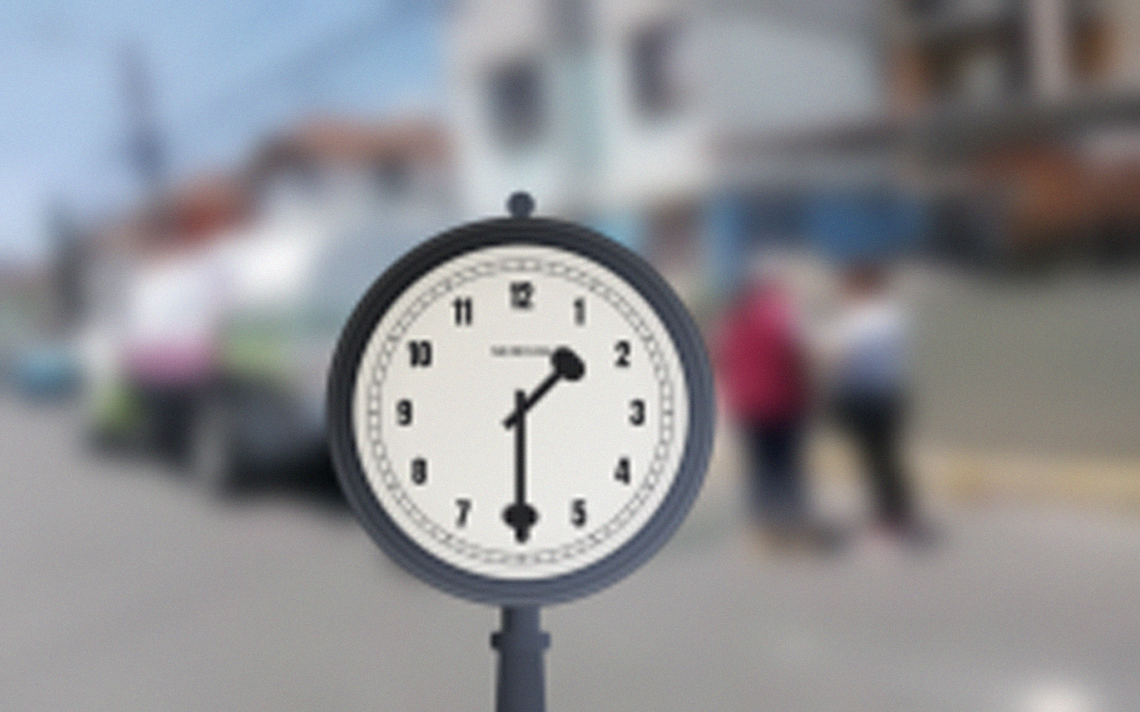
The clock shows 1.30
